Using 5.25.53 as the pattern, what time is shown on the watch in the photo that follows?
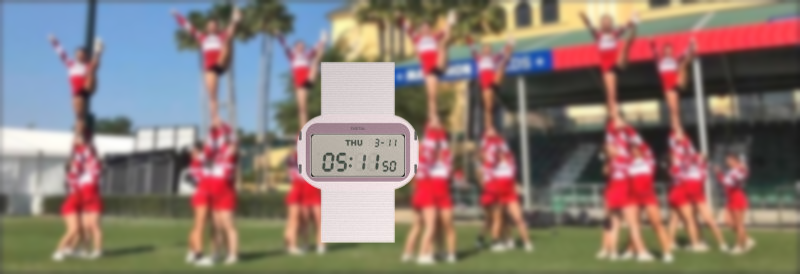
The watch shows 5.11.50
